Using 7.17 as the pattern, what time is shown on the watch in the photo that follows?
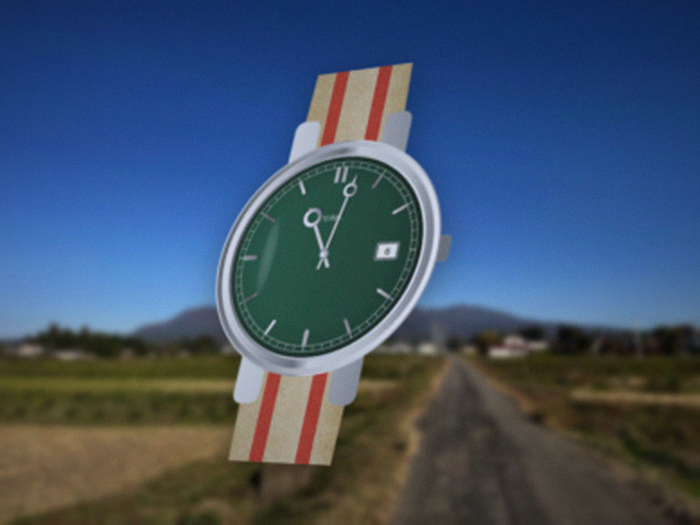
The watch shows 11.02
